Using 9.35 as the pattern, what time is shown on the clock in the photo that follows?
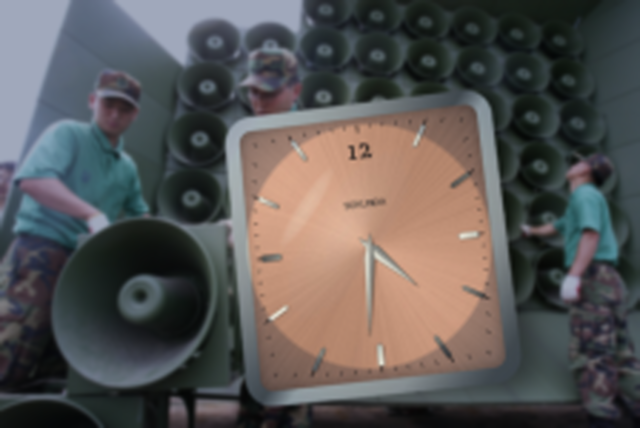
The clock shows 4.31
